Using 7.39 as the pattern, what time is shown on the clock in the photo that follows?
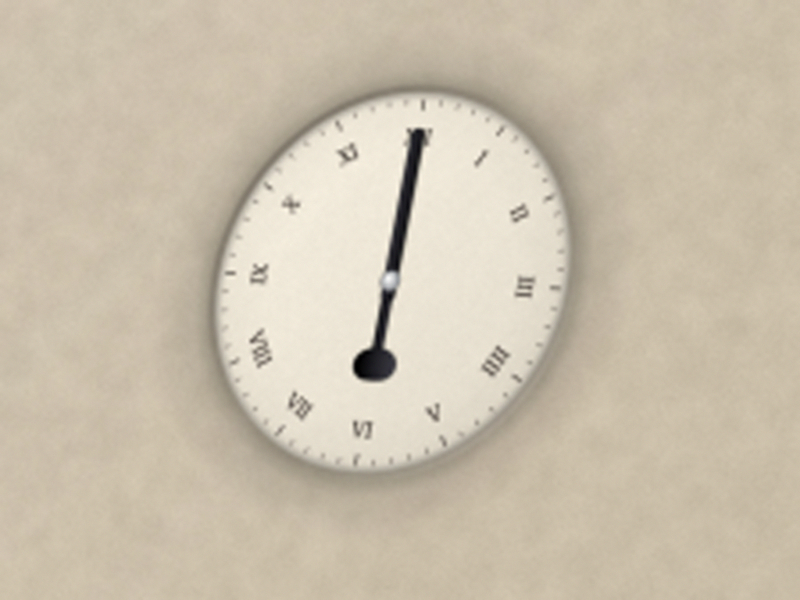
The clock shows 6.00
